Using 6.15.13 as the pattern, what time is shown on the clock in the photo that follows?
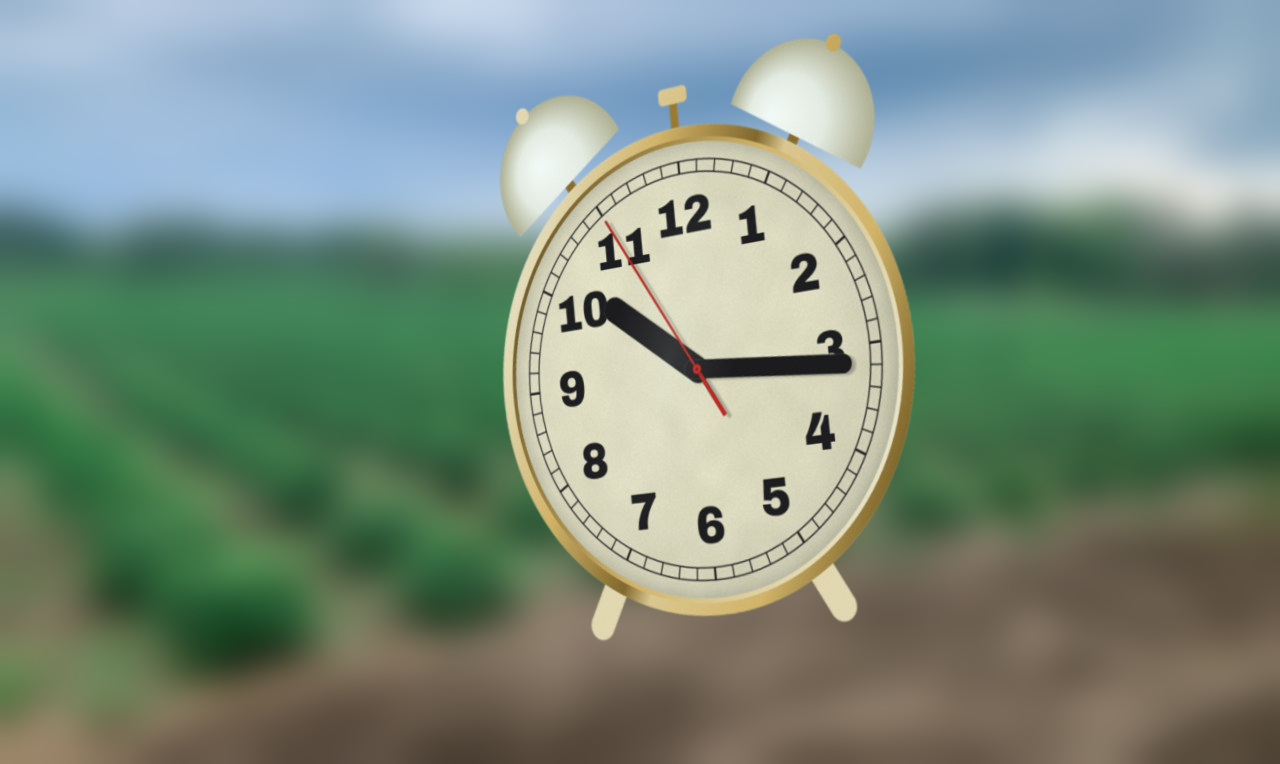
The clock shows 10.15.55
